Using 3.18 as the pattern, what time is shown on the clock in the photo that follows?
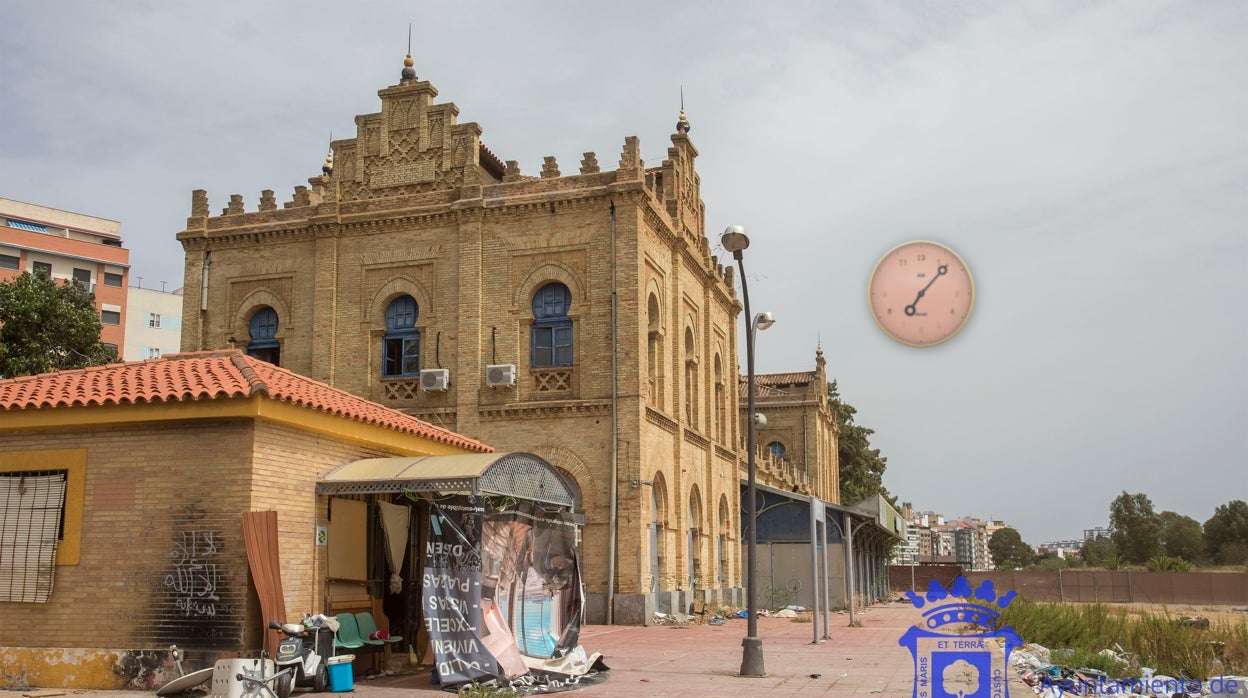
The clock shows 7.07
